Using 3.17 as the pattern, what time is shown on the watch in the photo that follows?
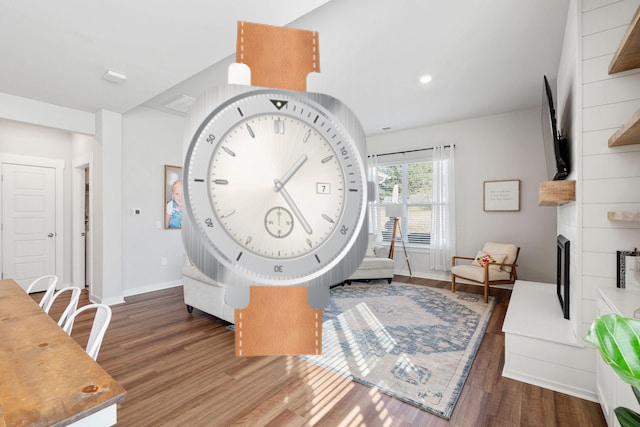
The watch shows 1.24
